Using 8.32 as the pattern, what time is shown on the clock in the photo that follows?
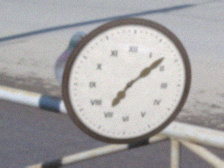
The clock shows 7.08
